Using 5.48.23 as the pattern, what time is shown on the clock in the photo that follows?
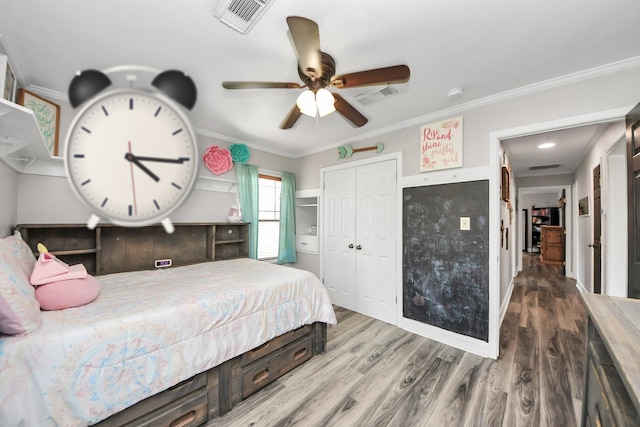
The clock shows 4.15.29
